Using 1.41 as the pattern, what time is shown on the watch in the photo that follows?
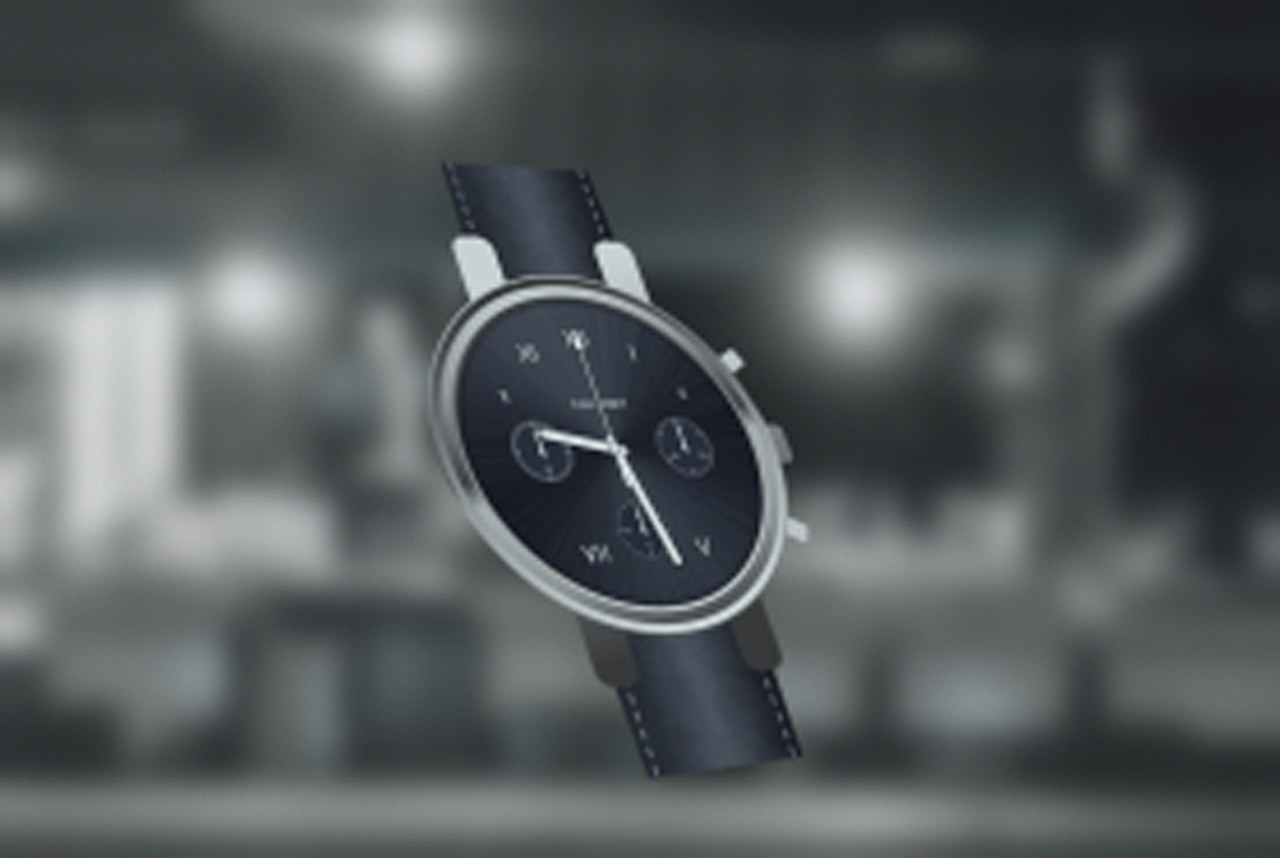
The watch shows 9.28
